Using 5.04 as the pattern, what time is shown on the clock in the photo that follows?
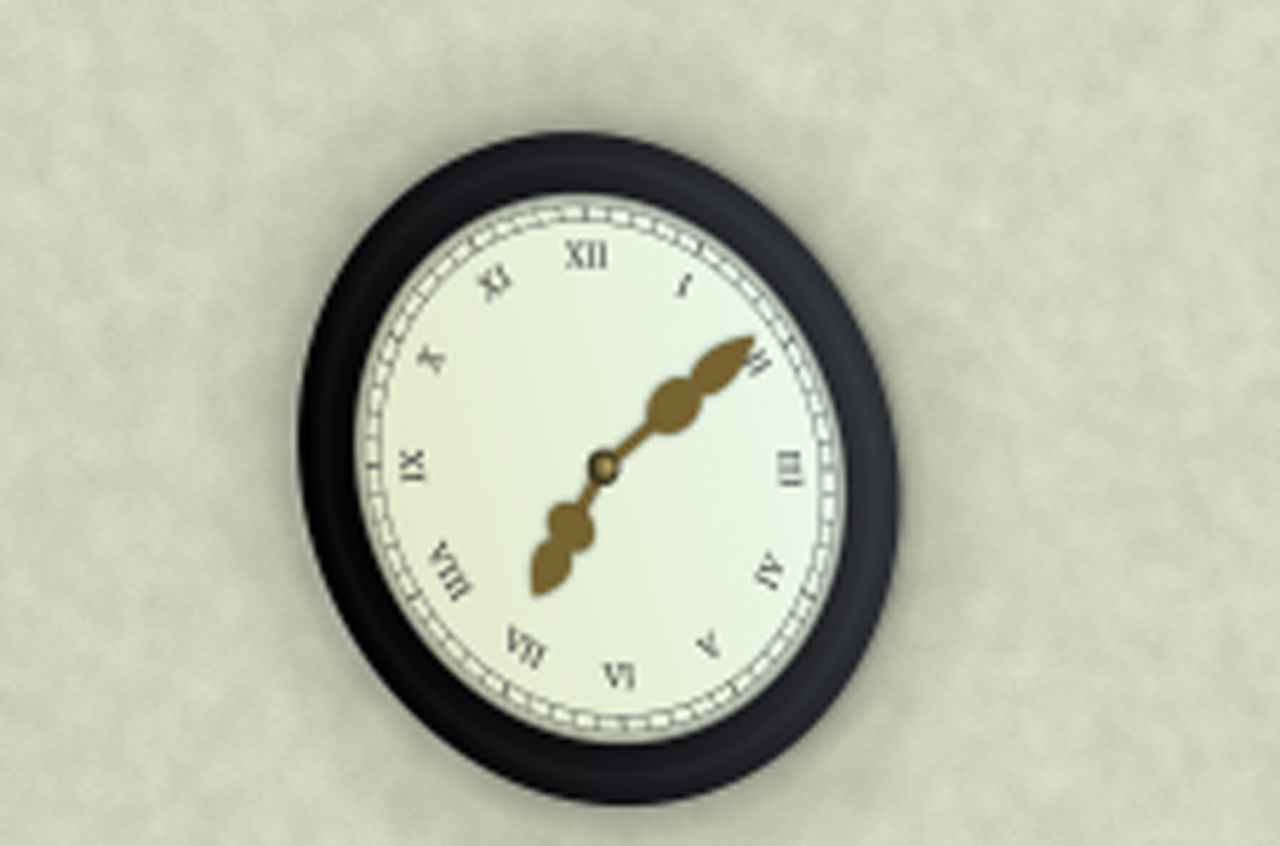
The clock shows 7.09
